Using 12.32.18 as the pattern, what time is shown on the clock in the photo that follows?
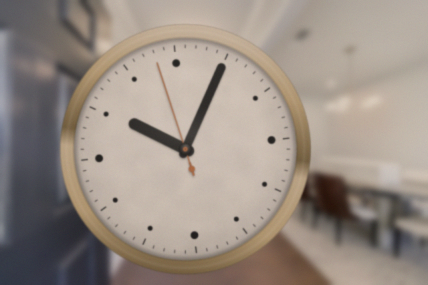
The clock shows 10.04.58
